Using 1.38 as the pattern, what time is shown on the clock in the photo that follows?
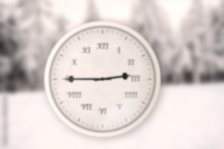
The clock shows 2.45
